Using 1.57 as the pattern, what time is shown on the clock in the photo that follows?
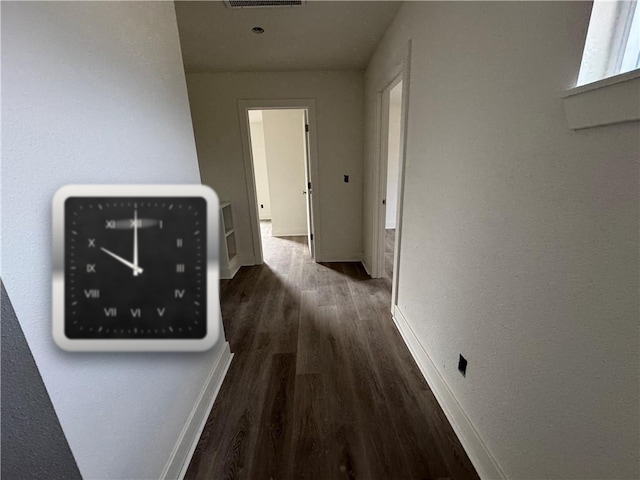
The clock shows 10.00
